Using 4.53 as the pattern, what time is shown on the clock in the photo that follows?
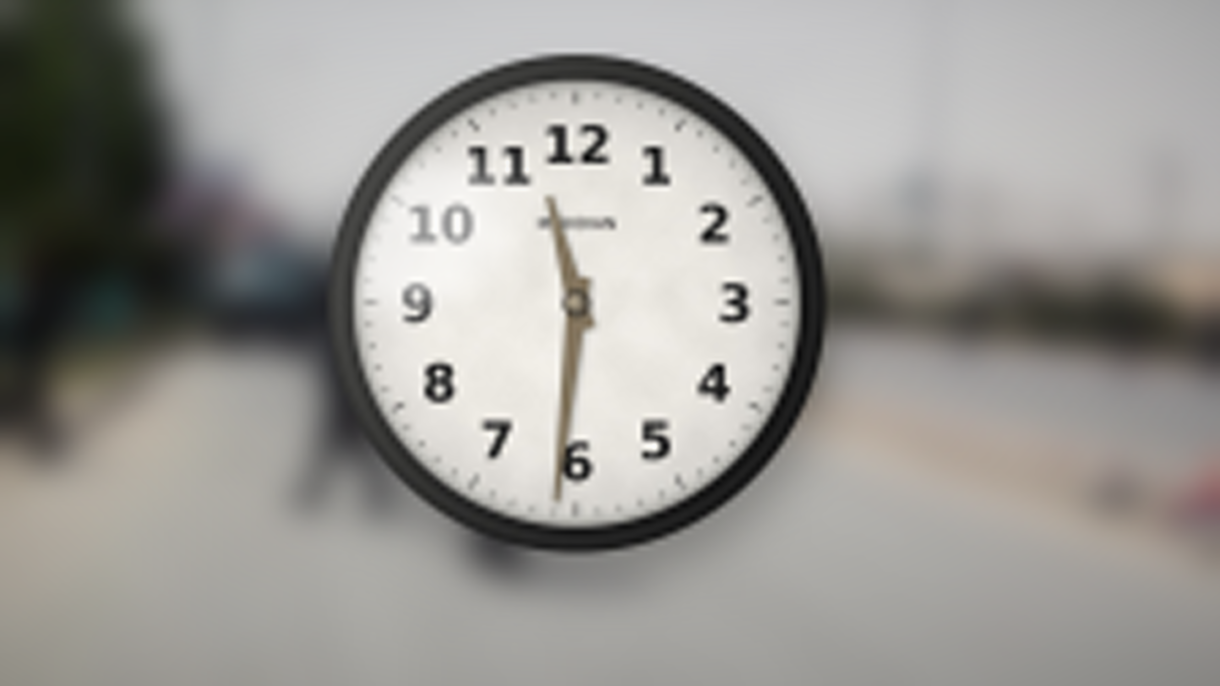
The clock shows 11.31
